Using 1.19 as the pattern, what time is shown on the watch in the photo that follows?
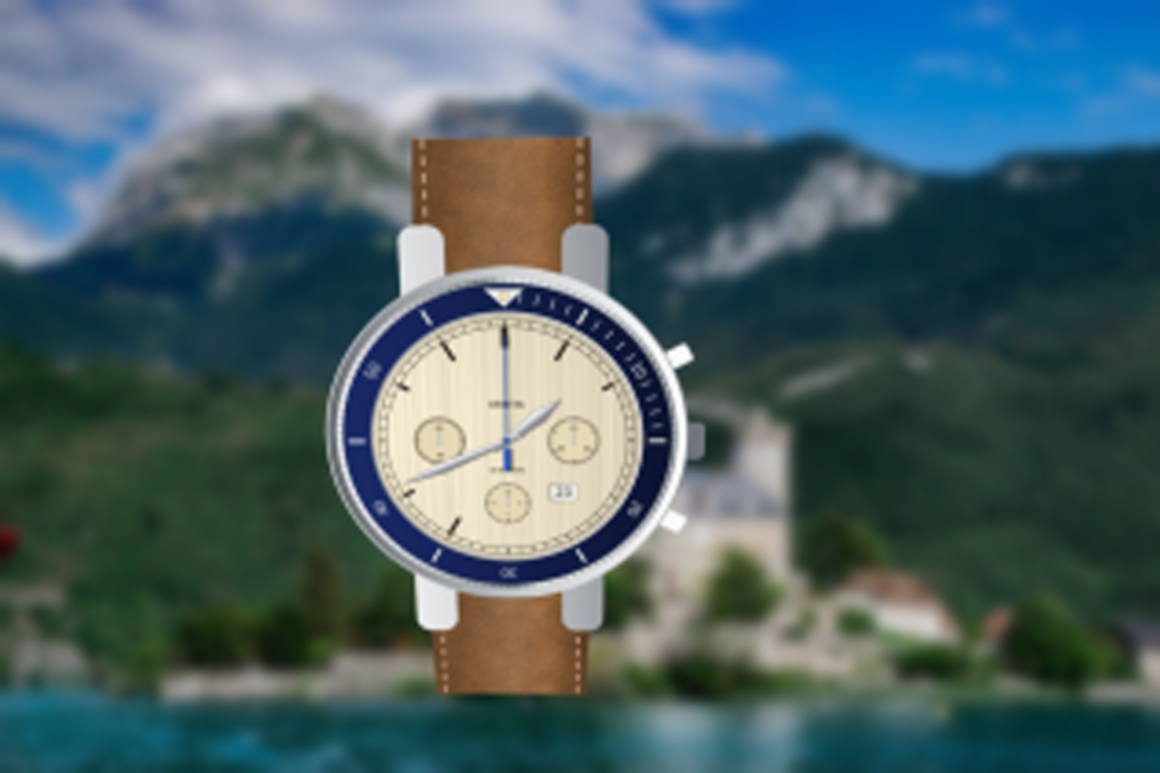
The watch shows 1.41
